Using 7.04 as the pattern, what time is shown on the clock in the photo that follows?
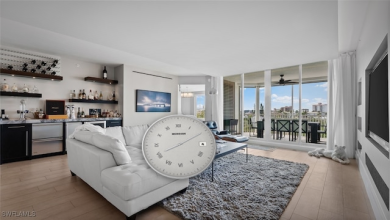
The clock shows 8.10
